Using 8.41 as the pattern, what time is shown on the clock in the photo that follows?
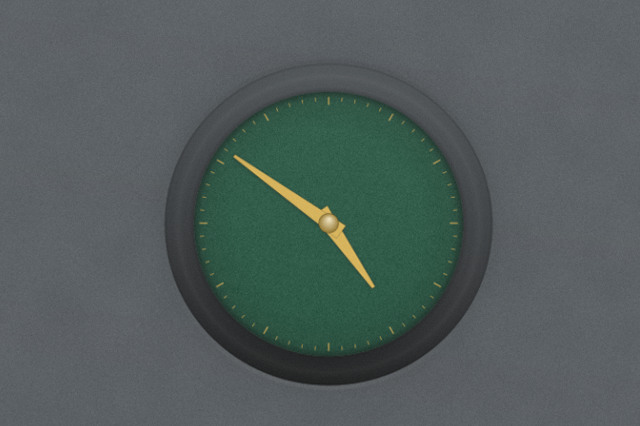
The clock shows 4.51
